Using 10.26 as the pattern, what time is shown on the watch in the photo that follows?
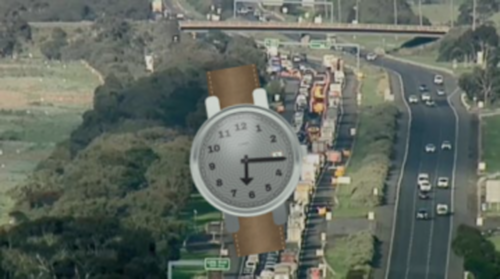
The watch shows 6.16
